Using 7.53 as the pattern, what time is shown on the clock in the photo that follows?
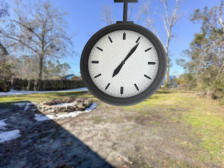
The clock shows 7.06
